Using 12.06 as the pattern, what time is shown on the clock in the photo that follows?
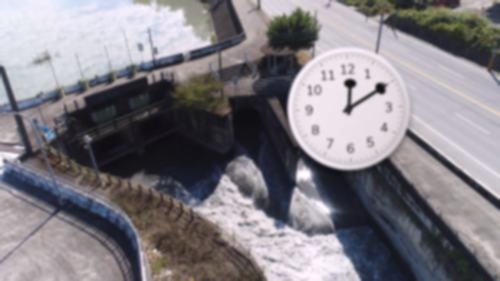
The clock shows 12.10
